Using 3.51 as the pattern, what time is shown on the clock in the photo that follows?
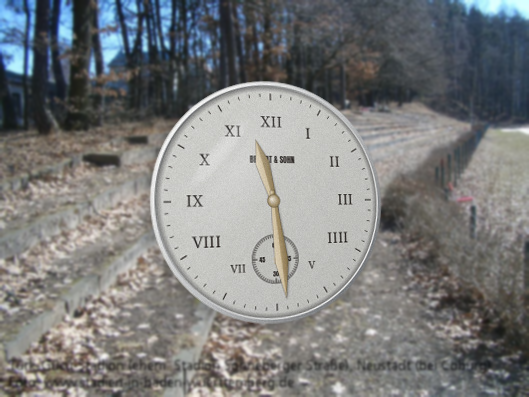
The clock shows 11.29
